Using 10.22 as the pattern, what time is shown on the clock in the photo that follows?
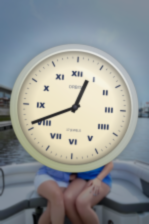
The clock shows 12.41
